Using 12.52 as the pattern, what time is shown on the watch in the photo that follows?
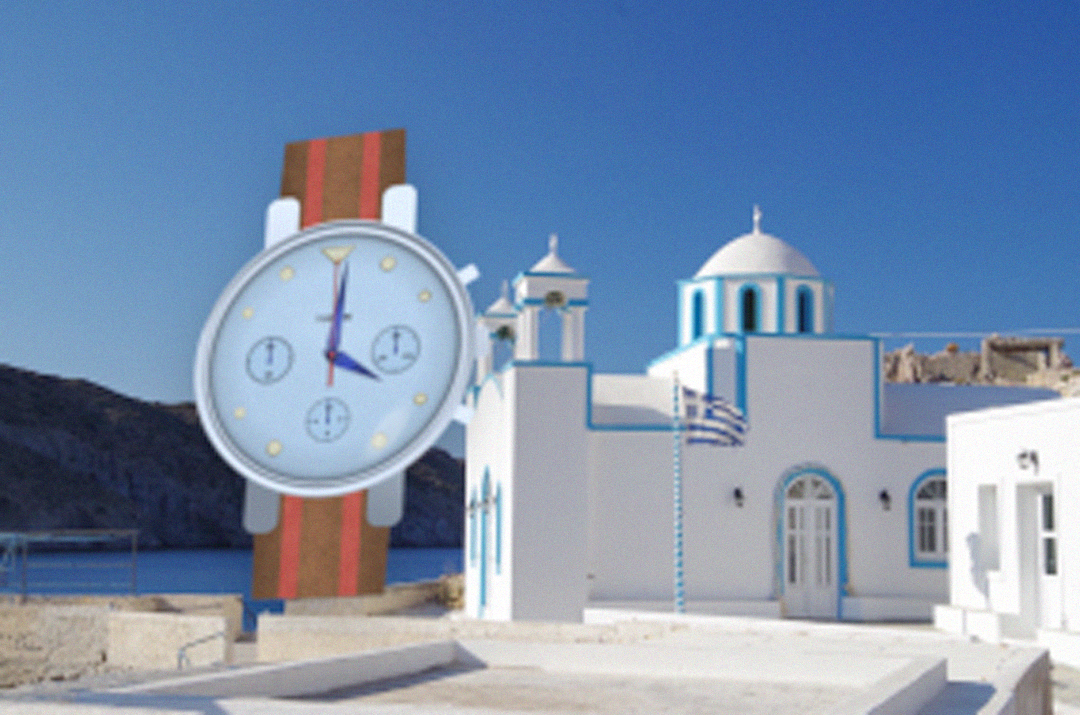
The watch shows 4.01
